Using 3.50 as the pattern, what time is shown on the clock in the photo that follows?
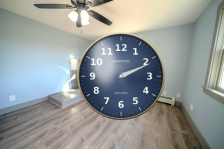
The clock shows 2.11
